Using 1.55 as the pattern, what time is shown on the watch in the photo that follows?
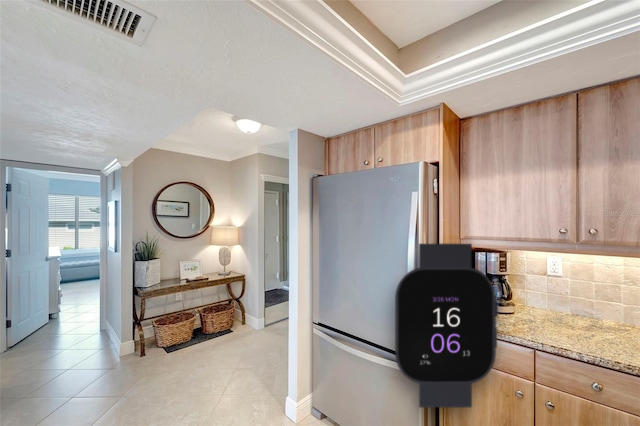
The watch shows 16.06
